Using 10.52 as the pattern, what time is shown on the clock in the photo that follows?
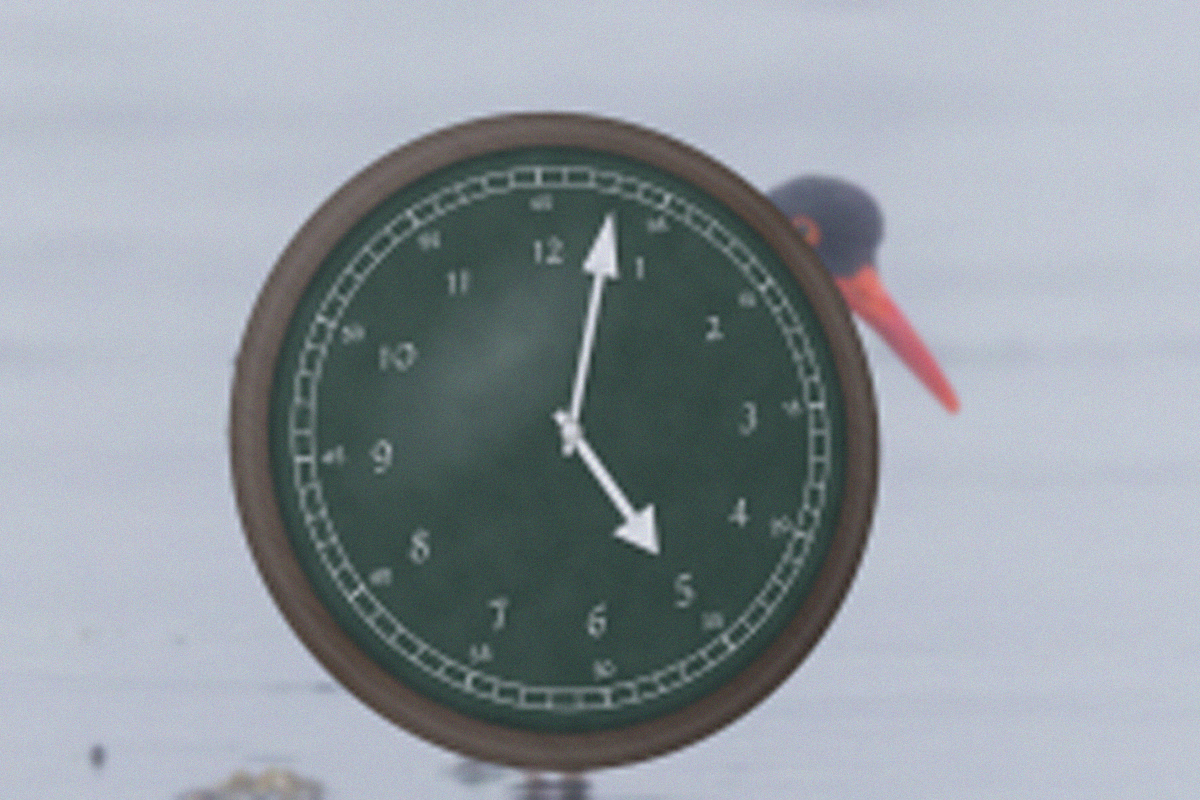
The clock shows 5.03
